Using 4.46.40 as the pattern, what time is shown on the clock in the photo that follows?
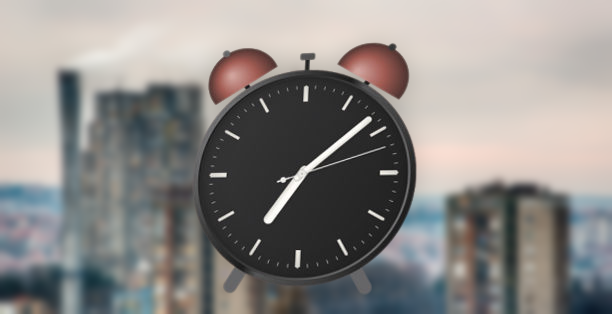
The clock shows 7.08.12
